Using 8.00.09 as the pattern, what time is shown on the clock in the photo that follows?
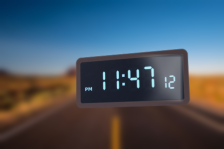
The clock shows 11.47.12
